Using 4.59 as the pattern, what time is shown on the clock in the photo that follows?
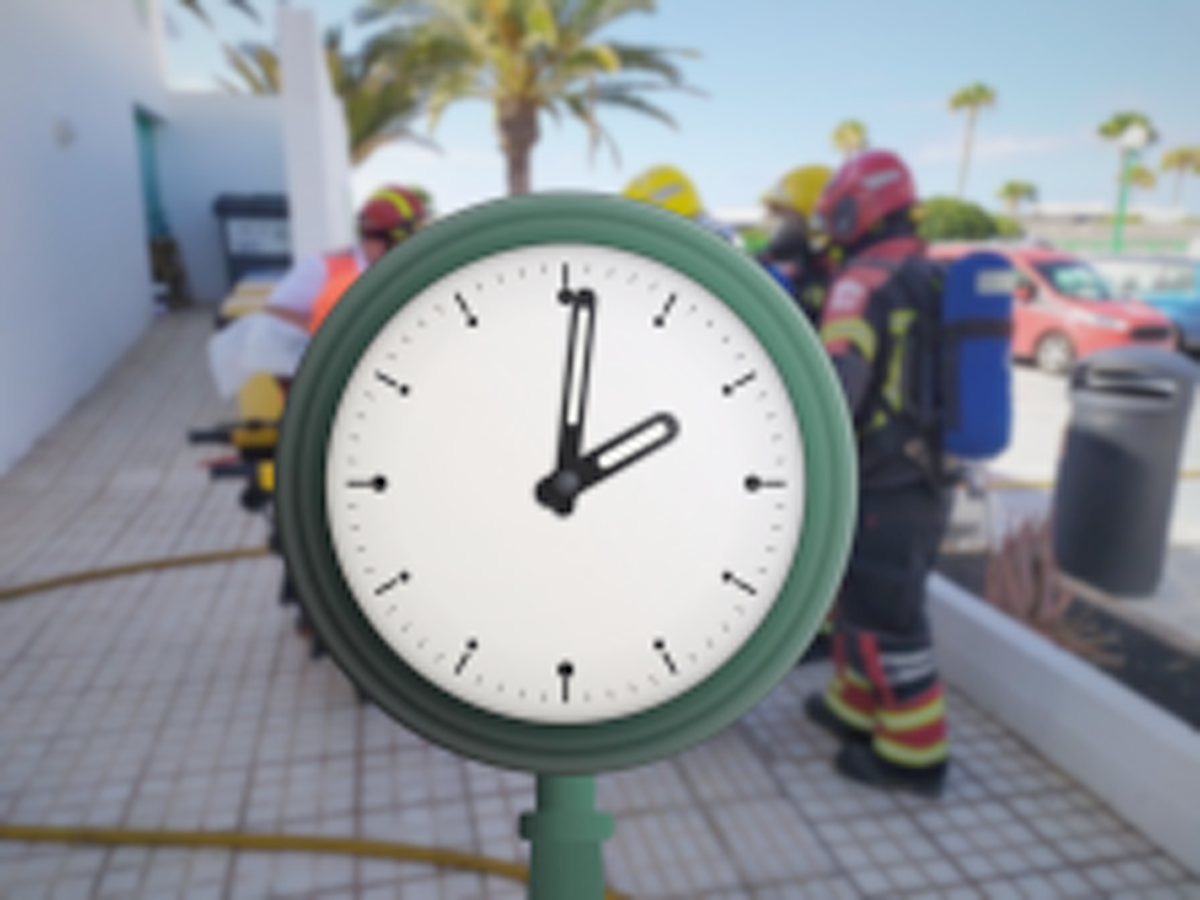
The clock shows 2.01
